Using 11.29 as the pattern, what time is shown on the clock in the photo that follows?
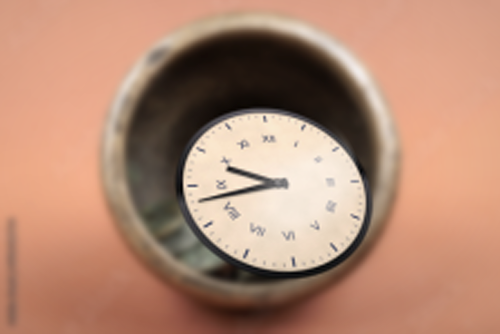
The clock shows 9.43
